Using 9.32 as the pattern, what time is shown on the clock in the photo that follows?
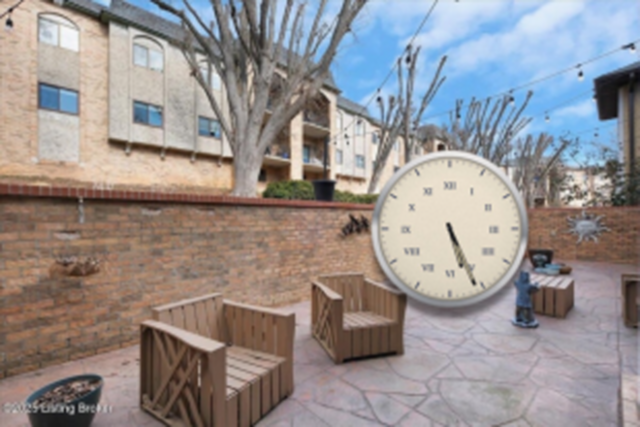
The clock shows 5.26
